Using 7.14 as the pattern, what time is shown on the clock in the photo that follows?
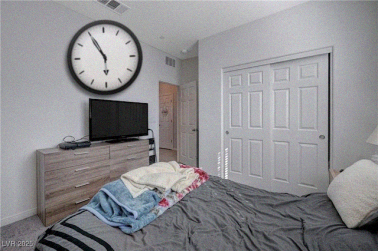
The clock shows 5.55
